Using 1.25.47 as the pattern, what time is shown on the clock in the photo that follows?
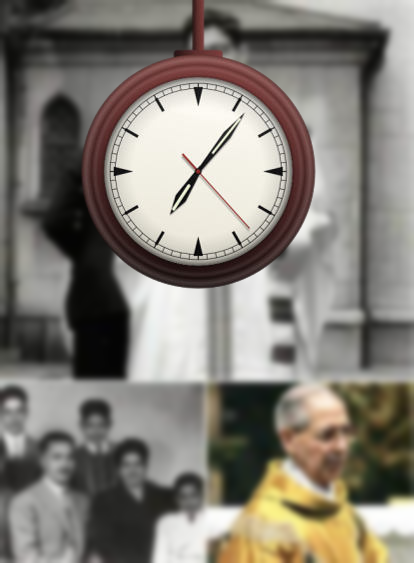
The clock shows 7.06.23
